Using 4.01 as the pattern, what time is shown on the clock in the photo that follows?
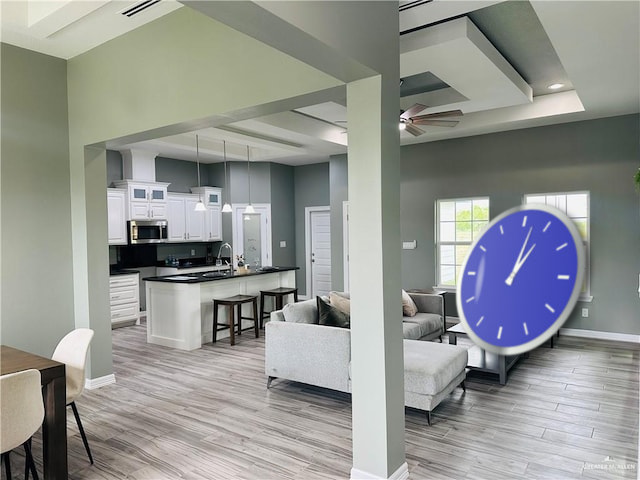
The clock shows 1.02
